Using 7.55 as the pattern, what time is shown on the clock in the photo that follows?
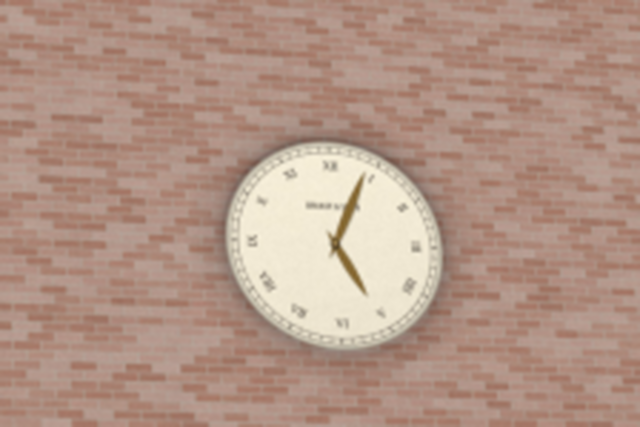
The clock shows 5.04
